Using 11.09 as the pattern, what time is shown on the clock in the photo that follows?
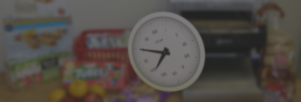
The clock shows 7.50
